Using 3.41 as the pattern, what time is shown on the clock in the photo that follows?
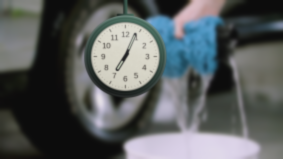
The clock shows 7.04
